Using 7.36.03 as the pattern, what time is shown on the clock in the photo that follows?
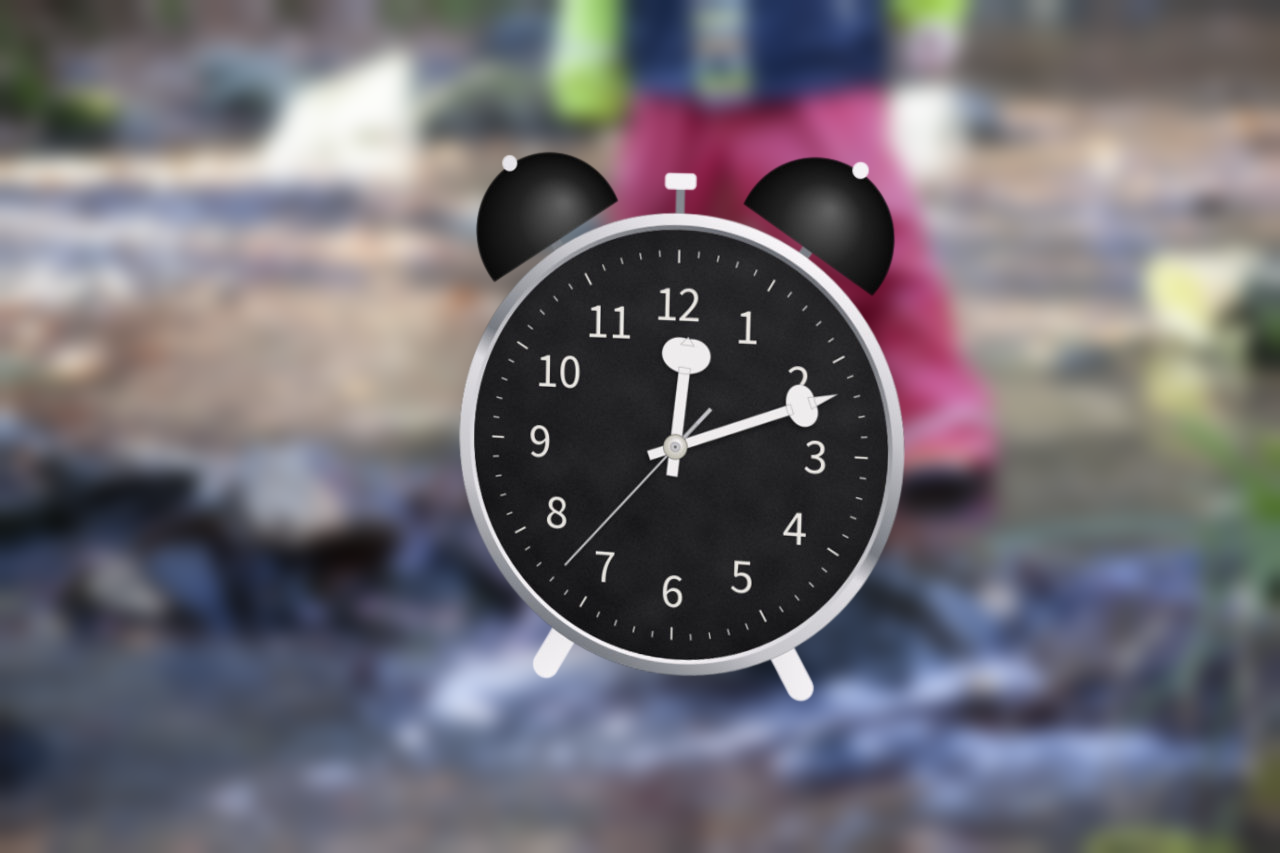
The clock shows 12.11.37
